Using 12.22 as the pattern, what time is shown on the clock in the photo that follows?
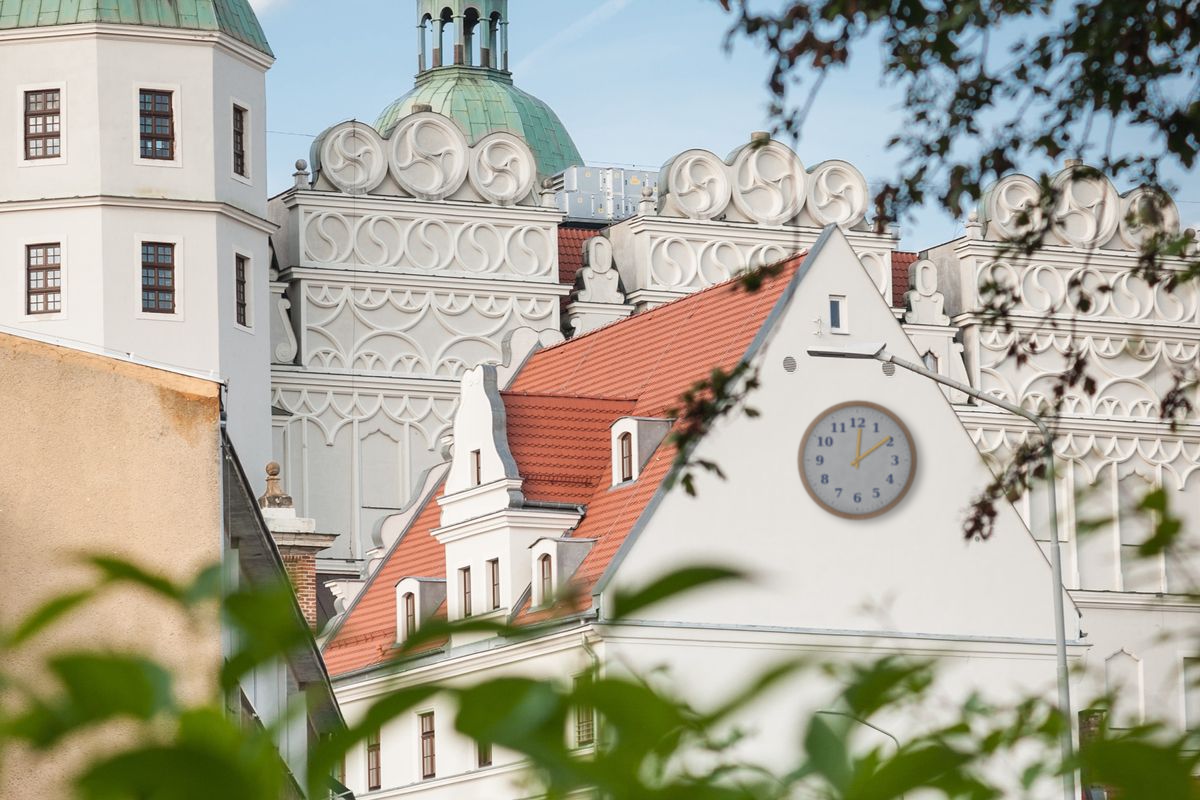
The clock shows 12.09
